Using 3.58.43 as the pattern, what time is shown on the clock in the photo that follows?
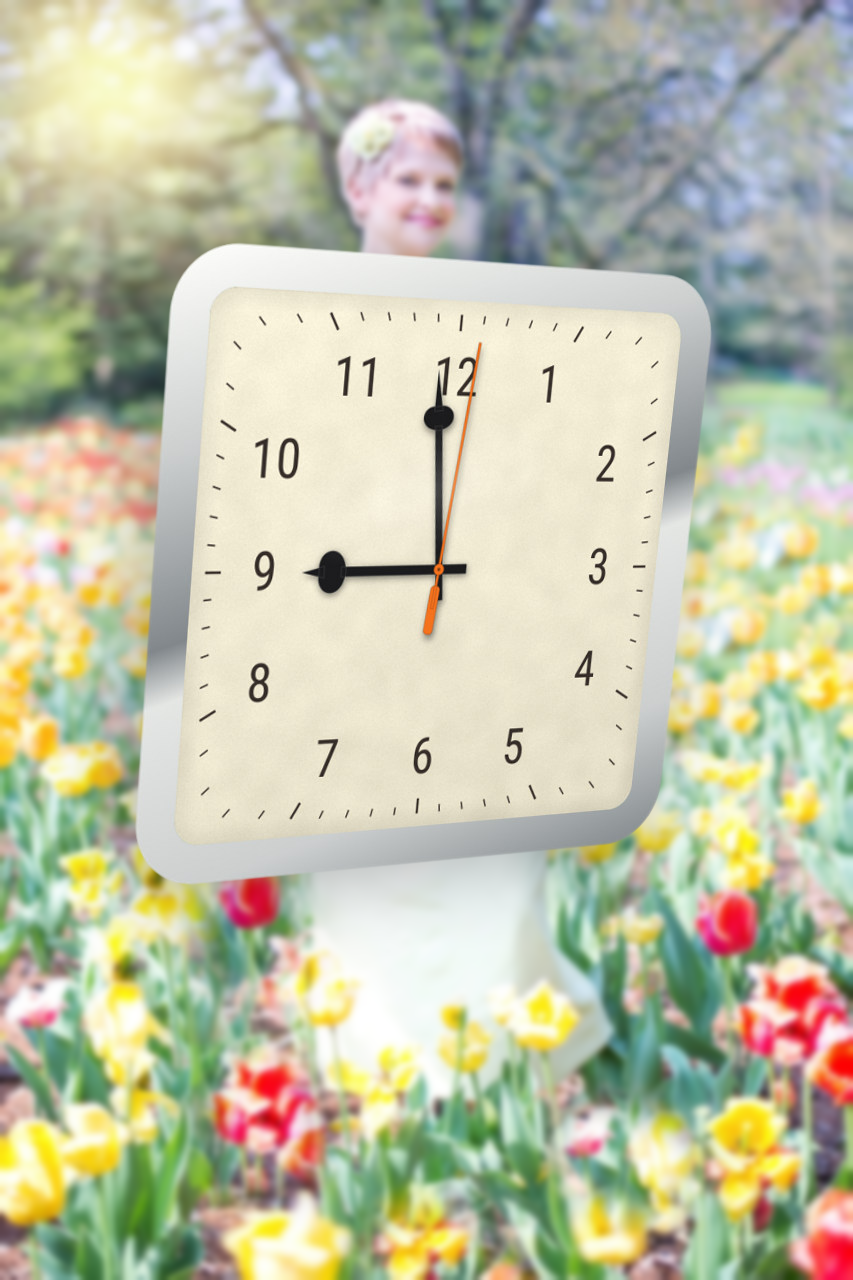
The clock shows 8.59.01
